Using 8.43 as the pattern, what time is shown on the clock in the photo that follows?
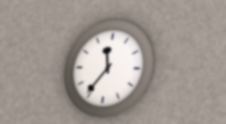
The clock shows 11.36
